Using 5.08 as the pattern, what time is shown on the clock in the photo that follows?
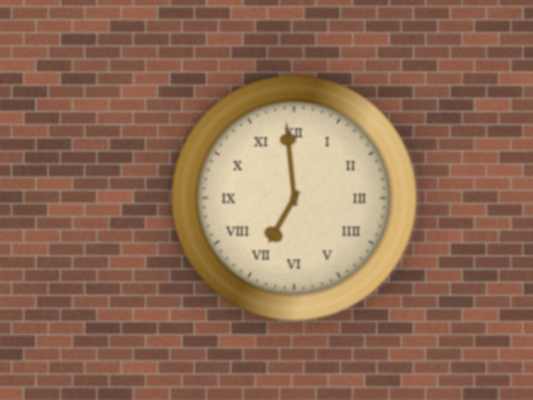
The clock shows 6.59
